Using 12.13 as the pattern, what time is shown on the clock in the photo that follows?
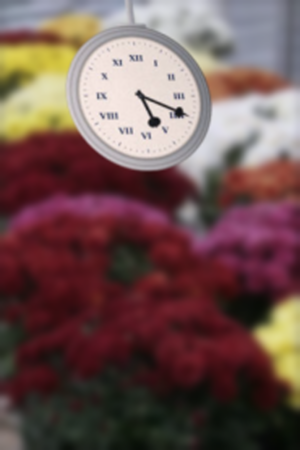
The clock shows 5.19
